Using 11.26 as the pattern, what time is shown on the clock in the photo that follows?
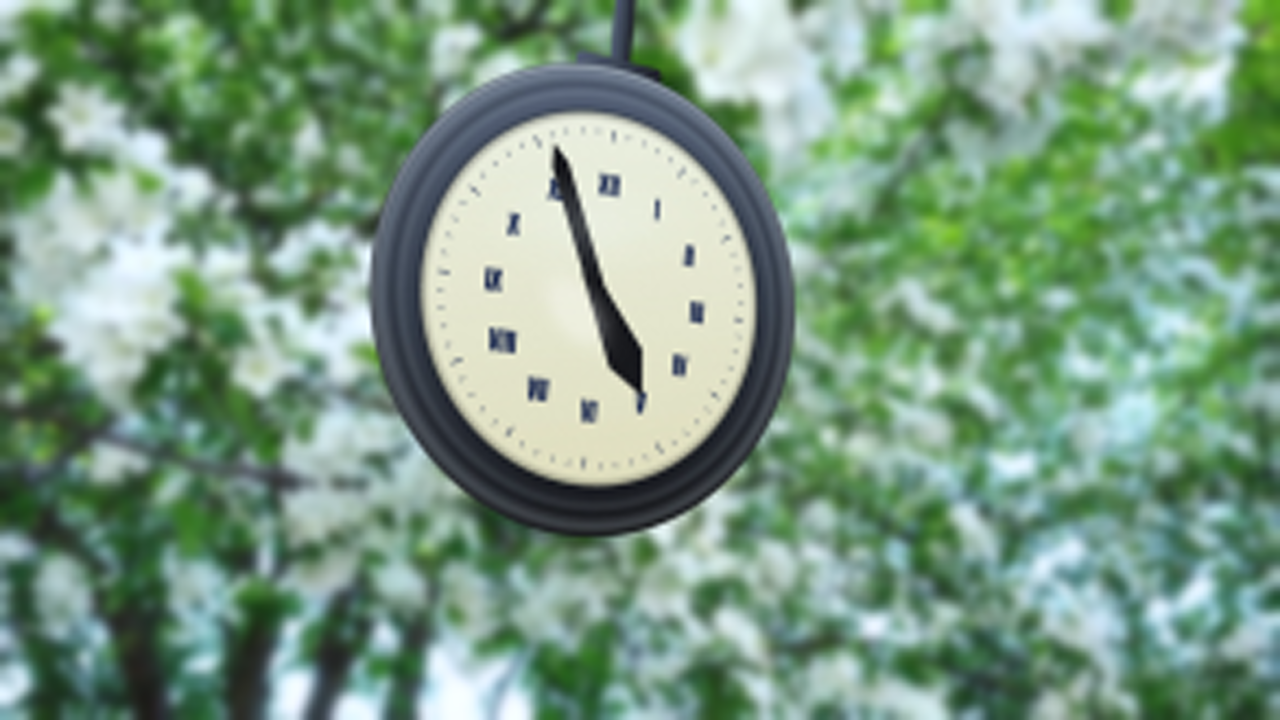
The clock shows 4.56
